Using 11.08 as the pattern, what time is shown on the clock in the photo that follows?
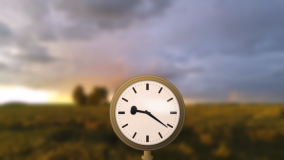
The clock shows 9.21
